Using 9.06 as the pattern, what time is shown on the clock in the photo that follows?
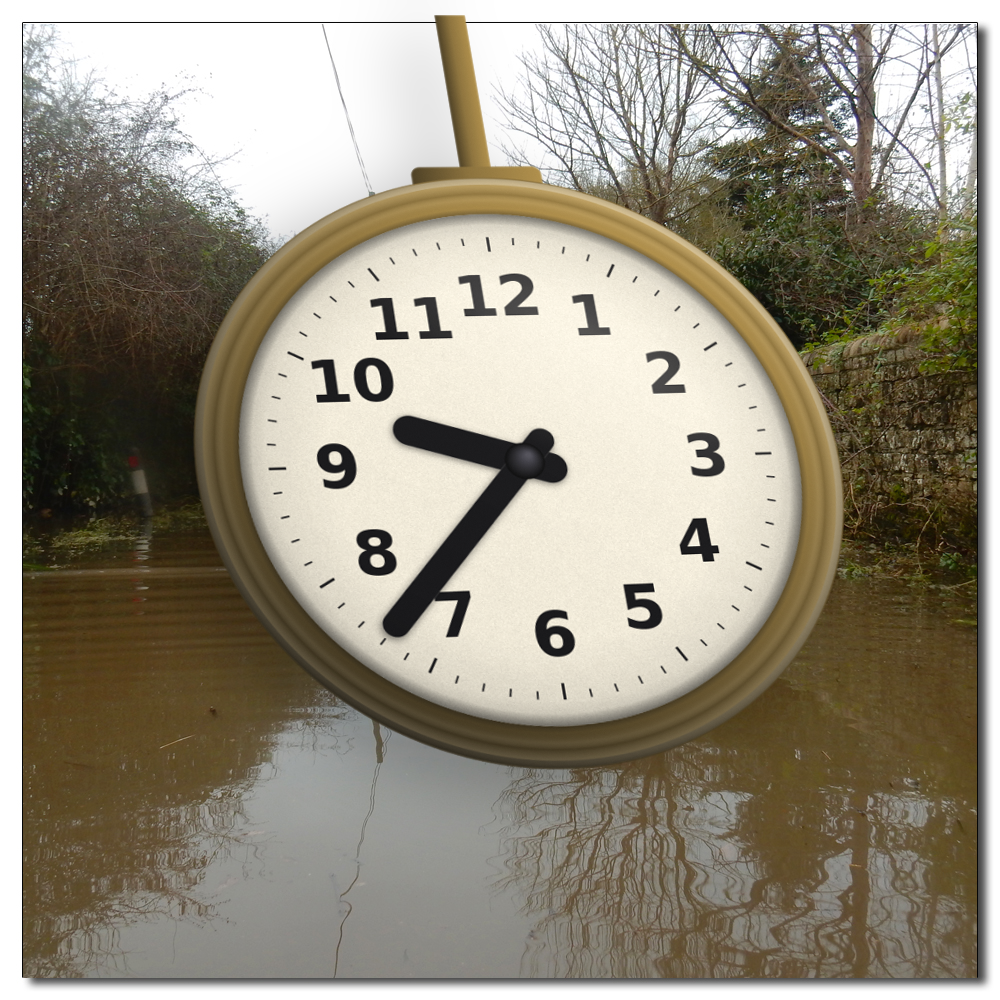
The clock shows 9.37
